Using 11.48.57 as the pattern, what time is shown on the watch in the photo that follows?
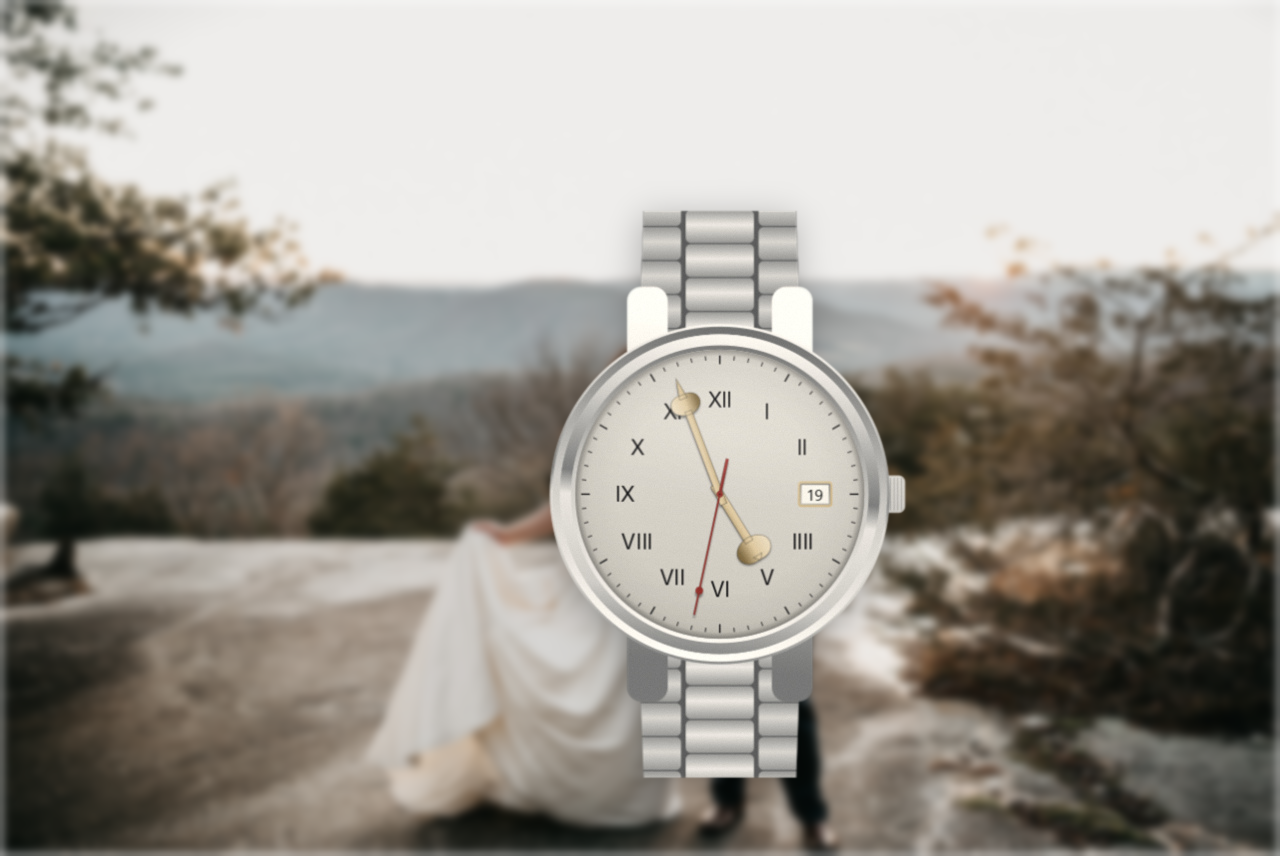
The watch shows 4.56.32
